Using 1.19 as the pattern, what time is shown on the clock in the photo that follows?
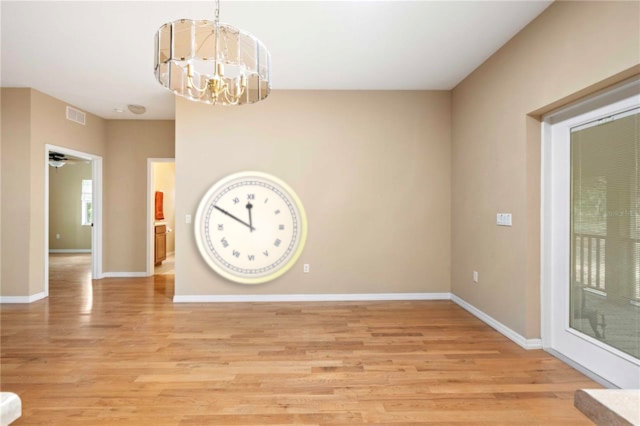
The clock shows 11.50
